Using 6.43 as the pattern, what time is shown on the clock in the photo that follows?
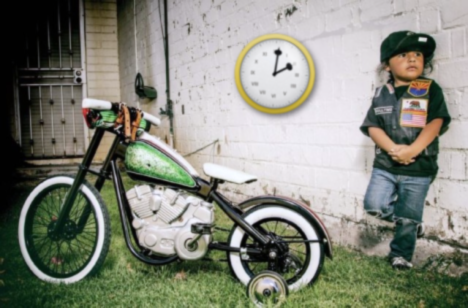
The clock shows 2.01
